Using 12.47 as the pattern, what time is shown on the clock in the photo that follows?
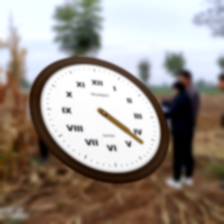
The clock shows 4.22
